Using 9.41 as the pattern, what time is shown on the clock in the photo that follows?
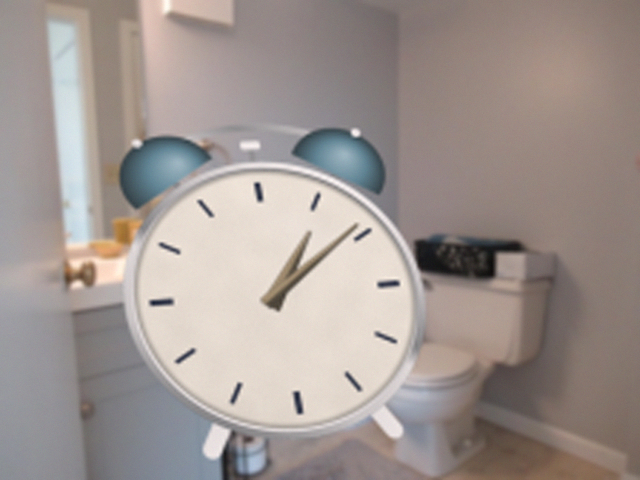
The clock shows 1.09
